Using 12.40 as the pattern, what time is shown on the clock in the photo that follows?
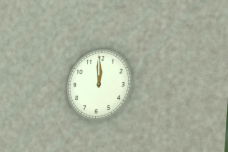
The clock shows 11.59
